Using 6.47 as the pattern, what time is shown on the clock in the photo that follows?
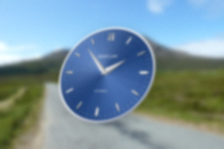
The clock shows 1.53
